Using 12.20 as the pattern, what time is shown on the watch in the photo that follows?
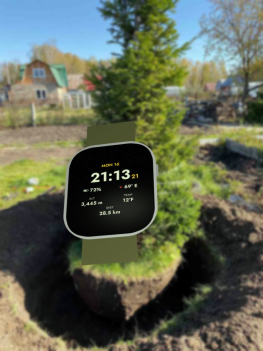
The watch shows 21.13
